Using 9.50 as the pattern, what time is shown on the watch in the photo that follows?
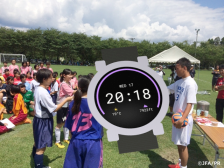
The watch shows 20.18
